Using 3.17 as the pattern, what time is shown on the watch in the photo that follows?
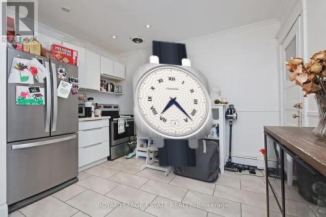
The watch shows 7.23
